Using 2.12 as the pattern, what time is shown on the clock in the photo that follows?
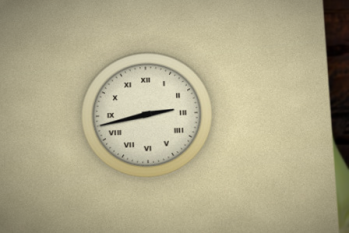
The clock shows 2.43
